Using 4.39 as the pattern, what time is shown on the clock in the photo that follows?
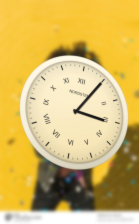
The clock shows 3.05
